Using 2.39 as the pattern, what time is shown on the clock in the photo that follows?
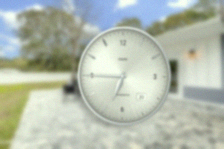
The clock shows 6.45
